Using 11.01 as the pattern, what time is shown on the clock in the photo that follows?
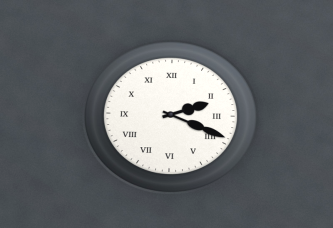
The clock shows 2.19
